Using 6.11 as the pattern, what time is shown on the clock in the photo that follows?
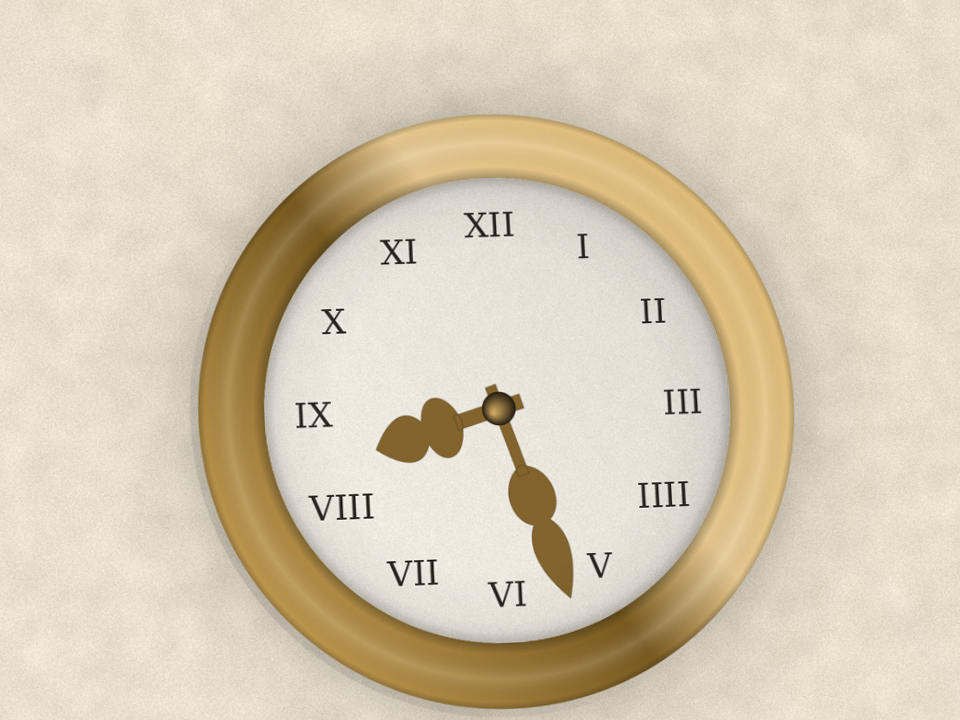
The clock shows 8.27
